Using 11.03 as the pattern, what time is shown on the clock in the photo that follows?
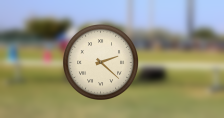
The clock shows 2.22
